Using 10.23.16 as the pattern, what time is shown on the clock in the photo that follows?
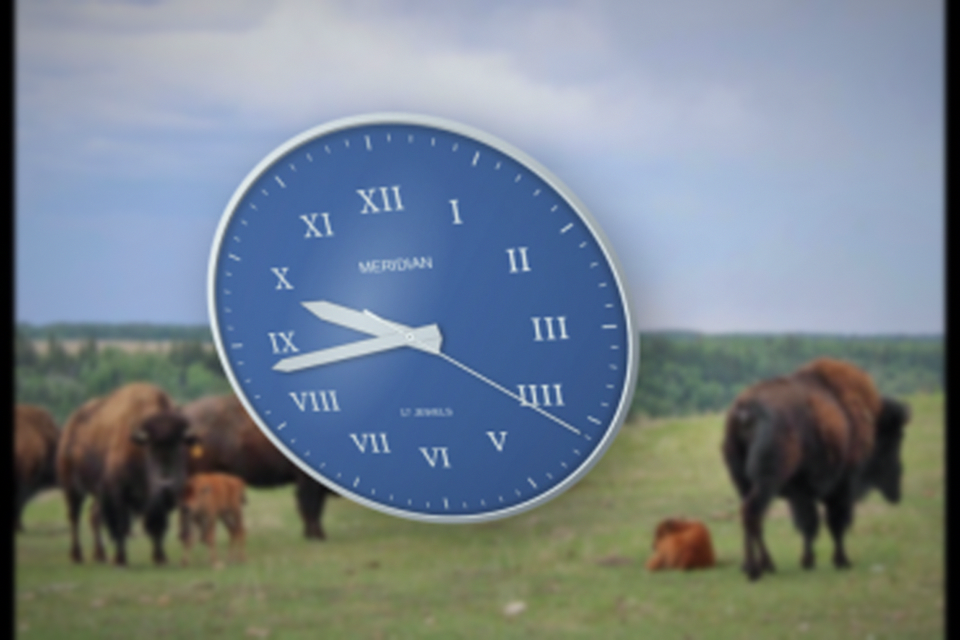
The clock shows 9.43.21
